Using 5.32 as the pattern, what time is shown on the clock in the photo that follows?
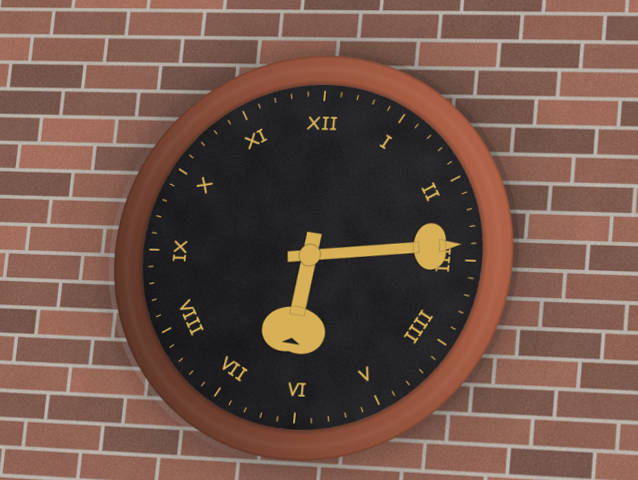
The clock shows 6.14
